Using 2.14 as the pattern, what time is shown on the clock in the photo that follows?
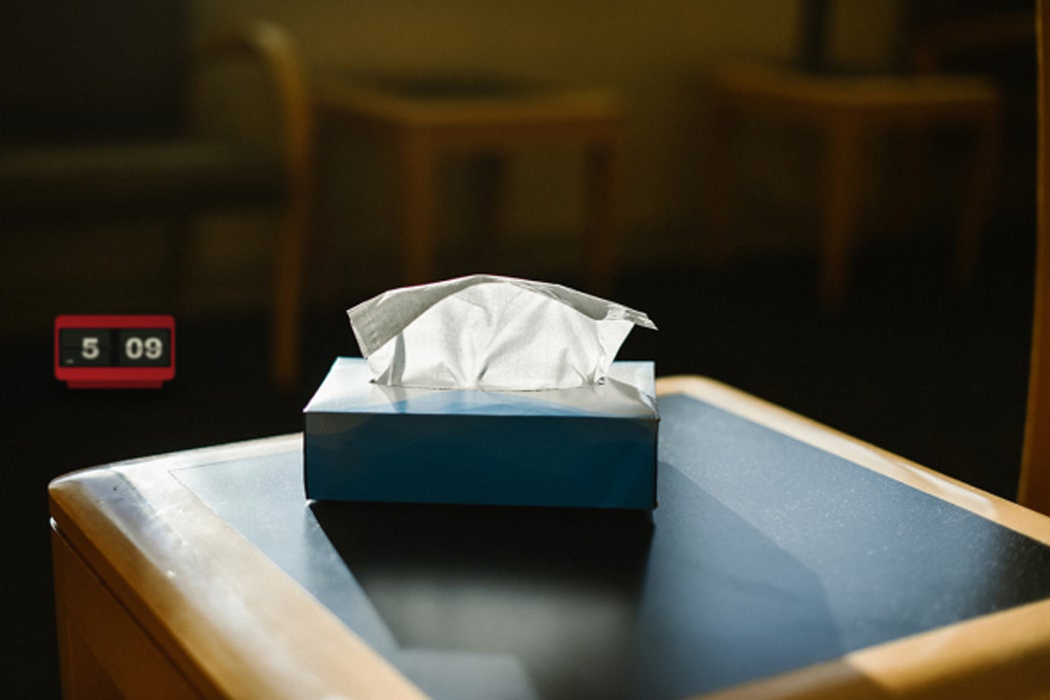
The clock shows 5.09
